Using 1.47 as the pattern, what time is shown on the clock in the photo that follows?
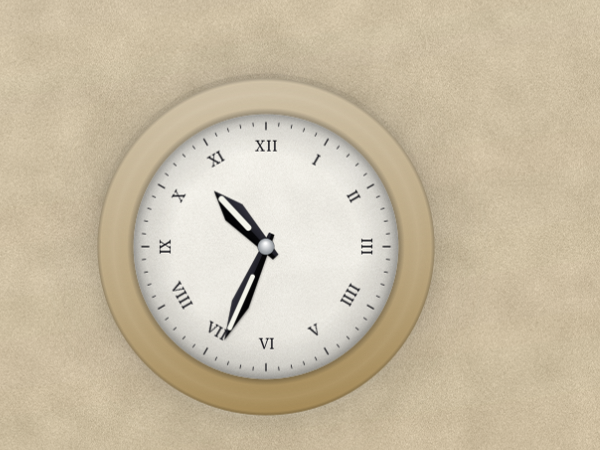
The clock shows 10.34
